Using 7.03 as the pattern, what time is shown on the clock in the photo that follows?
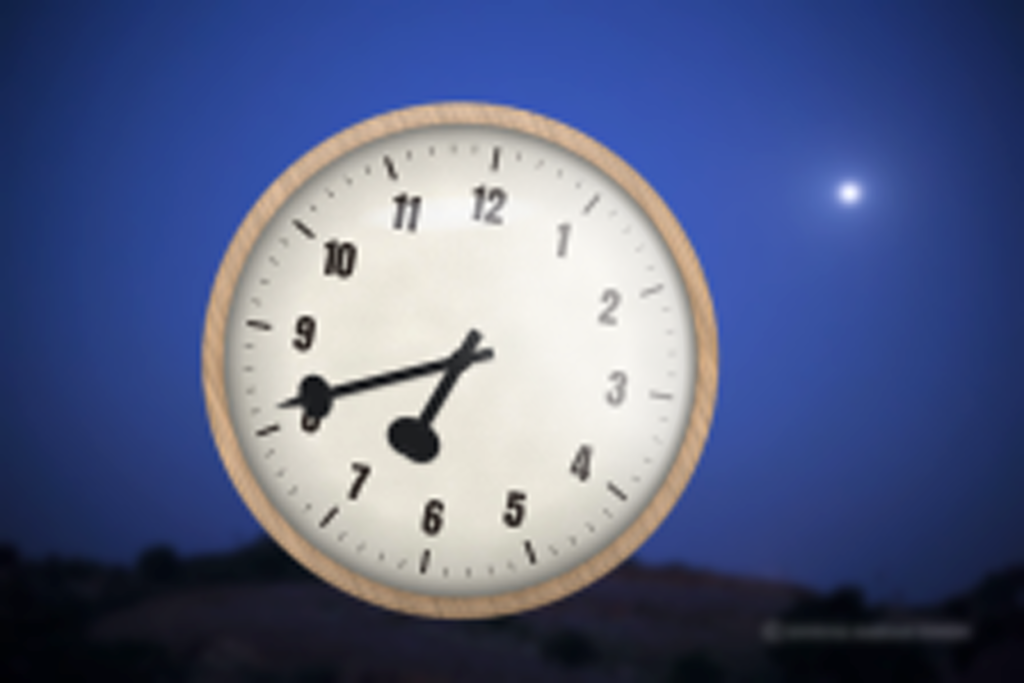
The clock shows 6.41
